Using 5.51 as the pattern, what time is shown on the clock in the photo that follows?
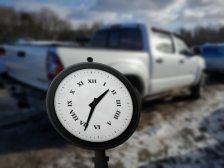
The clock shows 1.34
